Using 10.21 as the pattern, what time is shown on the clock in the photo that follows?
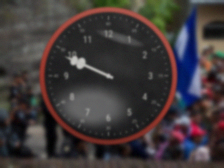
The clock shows 9.49
